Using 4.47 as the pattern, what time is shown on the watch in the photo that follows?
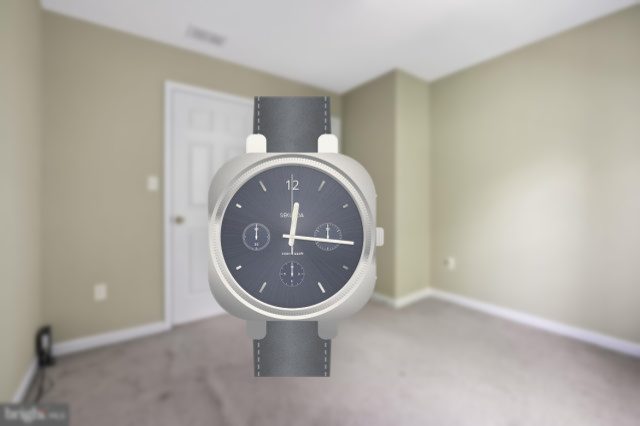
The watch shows 12.16
